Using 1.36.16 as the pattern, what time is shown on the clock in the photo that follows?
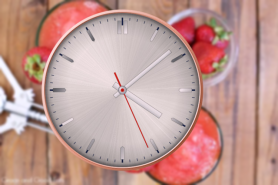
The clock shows 4.08.26
